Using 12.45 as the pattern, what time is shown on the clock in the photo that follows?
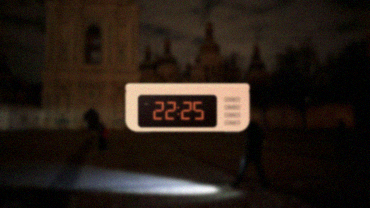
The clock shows 22.25
